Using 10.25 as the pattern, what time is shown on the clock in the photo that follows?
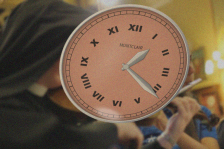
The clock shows 1.21
